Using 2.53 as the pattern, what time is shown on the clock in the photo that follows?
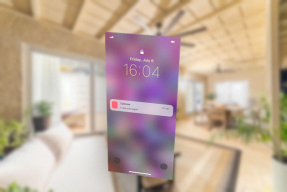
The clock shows 16.04
